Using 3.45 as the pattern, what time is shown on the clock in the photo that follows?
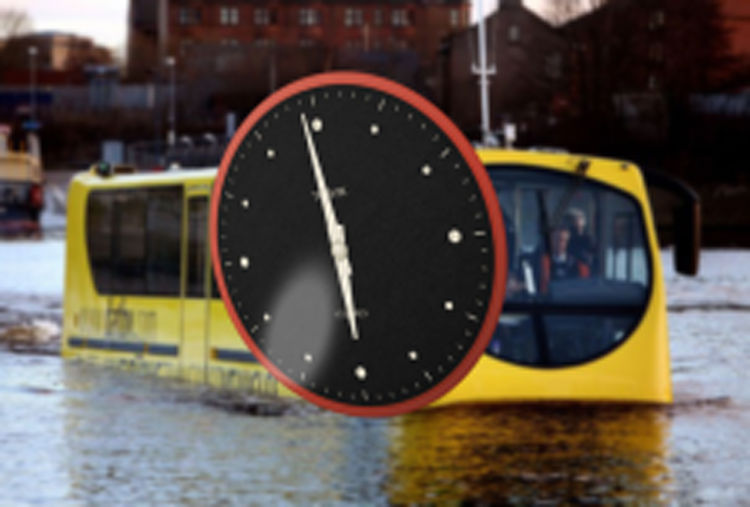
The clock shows 5.59
